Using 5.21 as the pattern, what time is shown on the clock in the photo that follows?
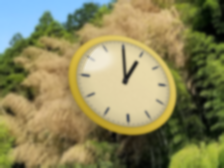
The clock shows 1.00
